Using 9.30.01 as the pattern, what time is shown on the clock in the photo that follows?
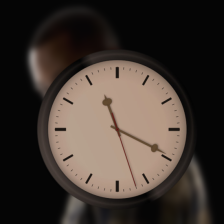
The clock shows 11.19.27
